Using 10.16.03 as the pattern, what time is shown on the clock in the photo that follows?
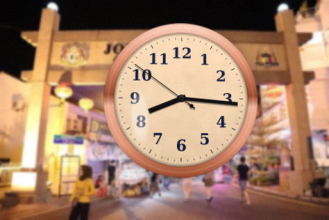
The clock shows 8.15.51
